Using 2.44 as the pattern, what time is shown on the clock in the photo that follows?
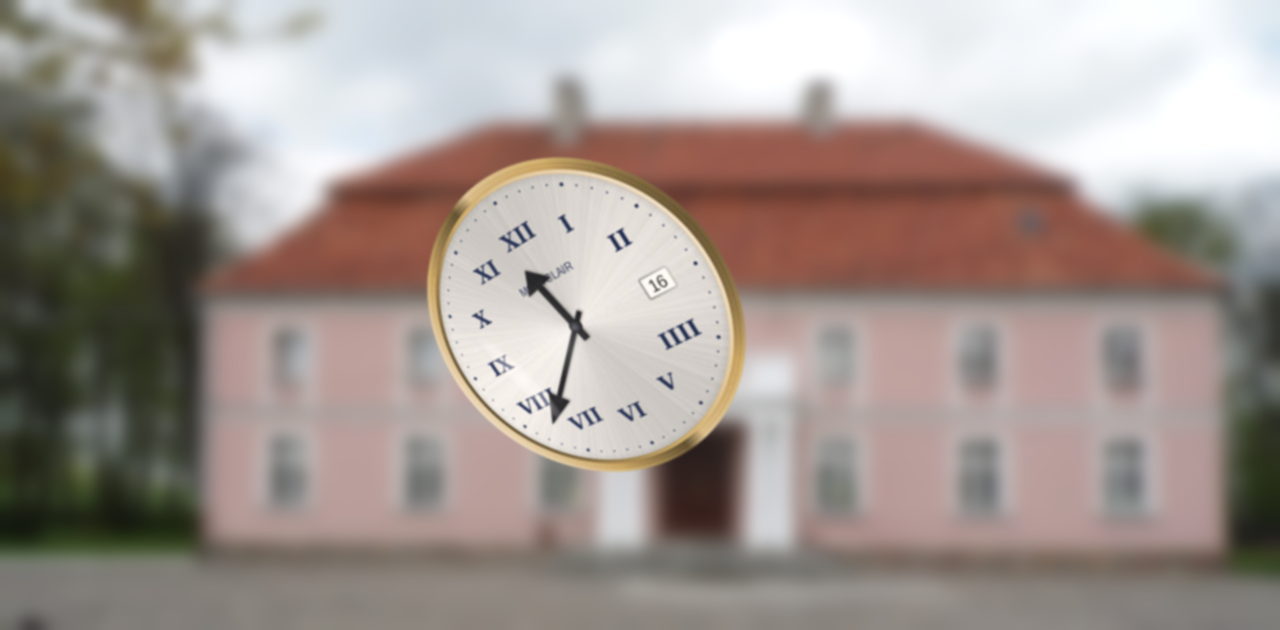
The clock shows 11.38
